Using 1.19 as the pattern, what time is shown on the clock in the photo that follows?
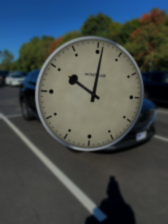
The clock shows 10.01
